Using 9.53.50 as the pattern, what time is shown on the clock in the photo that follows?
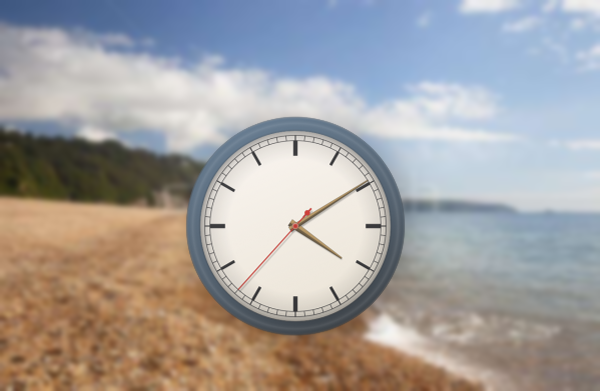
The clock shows 4.09.37
